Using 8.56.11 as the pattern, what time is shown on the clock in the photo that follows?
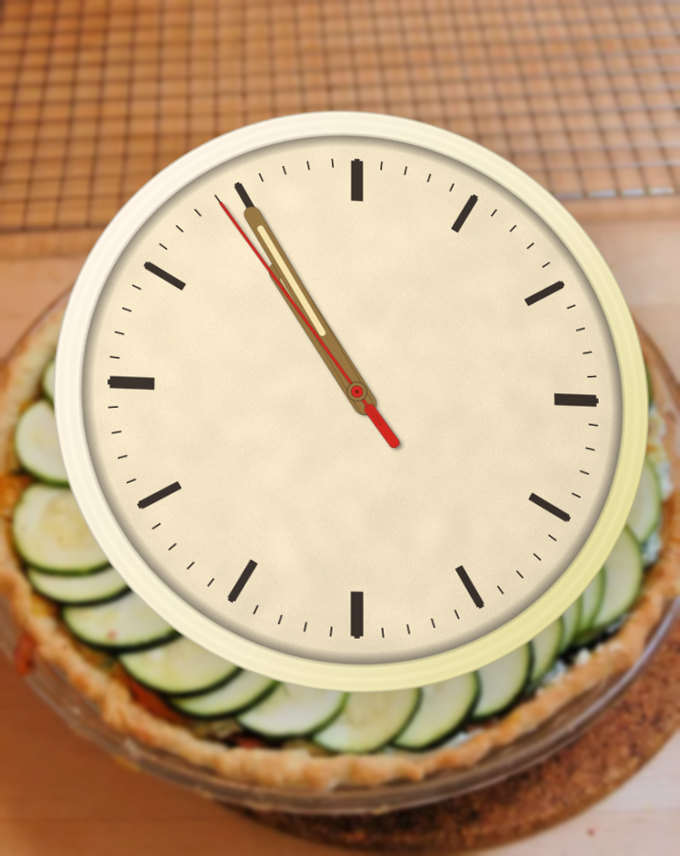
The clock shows 10.54.54
